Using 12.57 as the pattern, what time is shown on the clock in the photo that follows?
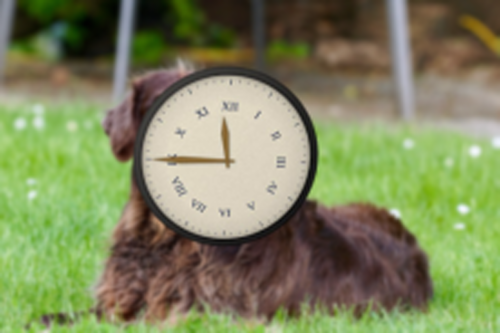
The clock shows 11.45
